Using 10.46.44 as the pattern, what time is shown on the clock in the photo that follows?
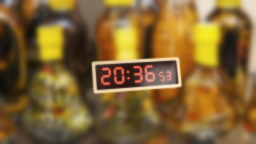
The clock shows 20.36.53
